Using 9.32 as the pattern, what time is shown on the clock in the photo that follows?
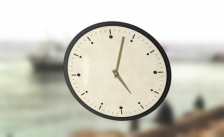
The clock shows 5.03
